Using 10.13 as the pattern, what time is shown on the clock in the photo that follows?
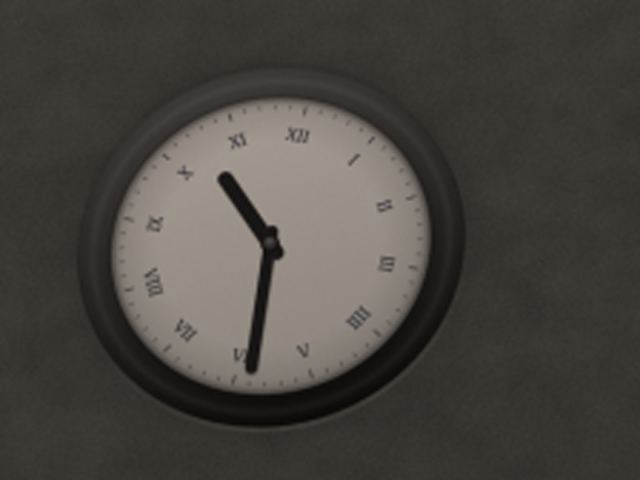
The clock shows 10.29
